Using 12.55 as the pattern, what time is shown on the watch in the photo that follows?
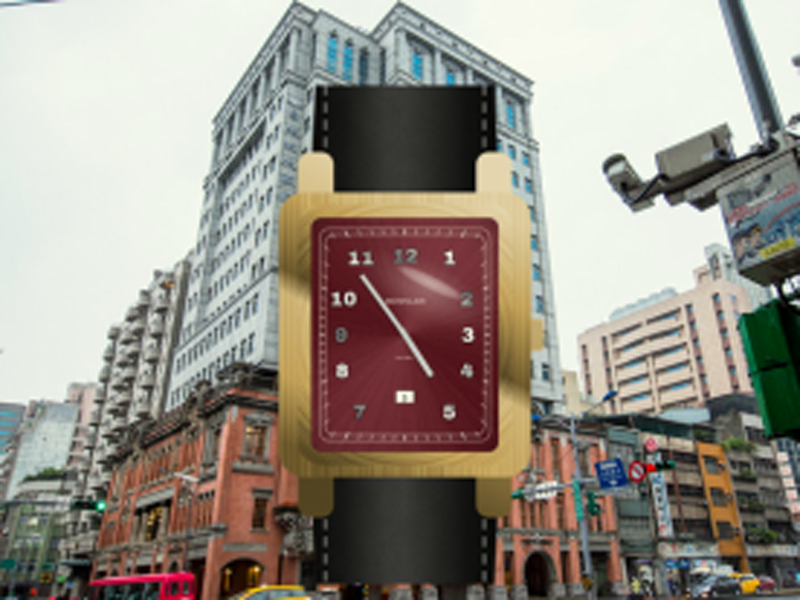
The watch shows 4.54
